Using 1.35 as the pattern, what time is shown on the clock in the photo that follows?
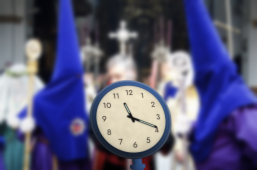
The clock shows 11.19
